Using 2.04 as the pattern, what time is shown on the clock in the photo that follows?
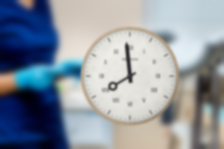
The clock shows 7.59
